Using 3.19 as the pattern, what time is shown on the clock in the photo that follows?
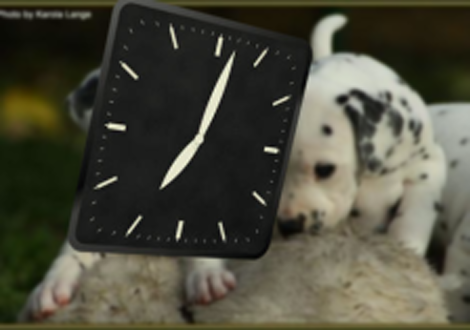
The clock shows 7.02
